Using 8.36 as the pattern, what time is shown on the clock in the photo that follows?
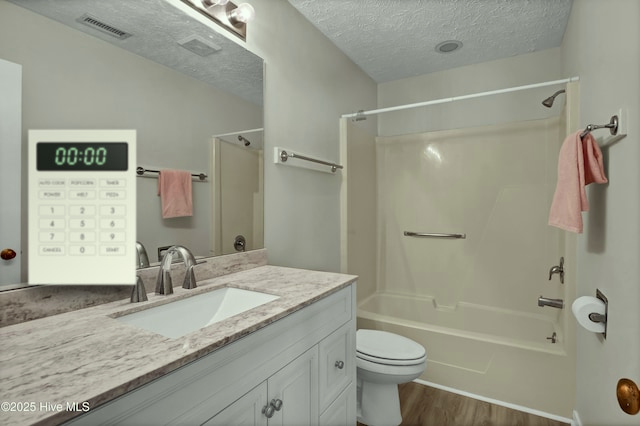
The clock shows 0.00
